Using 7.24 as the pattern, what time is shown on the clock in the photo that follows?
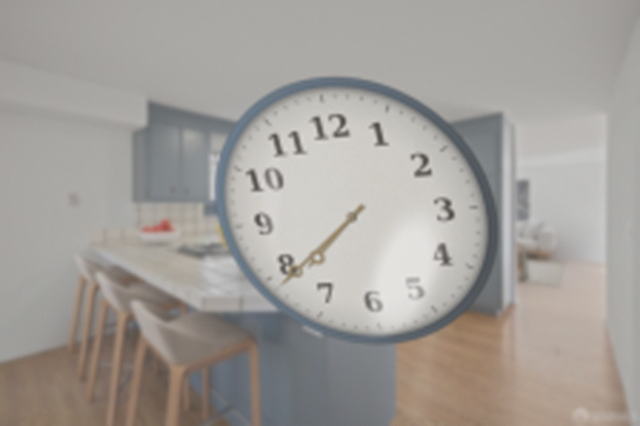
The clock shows 7.39
